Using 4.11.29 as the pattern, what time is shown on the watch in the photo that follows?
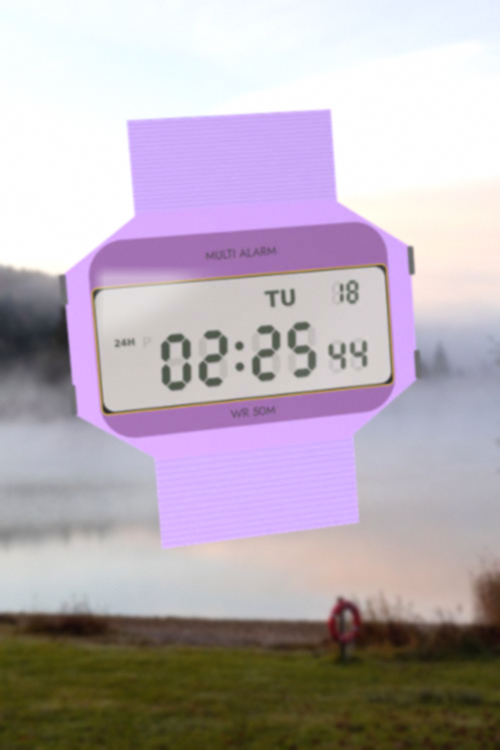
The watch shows 2.25.44
